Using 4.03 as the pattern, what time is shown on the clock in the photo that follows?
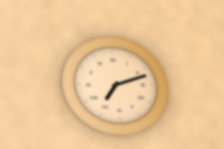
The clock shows 7.12
